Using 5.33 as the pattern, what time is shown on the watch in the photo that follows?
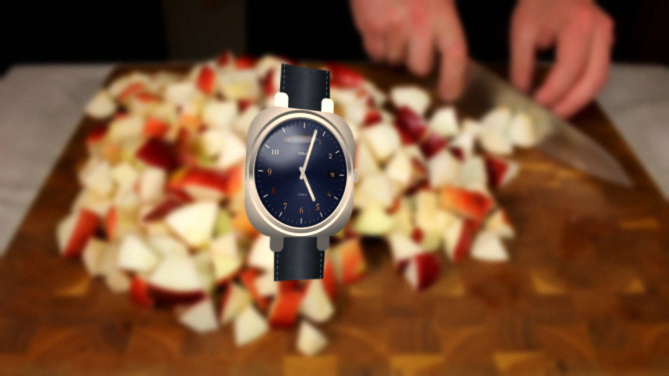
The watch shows 5.03
